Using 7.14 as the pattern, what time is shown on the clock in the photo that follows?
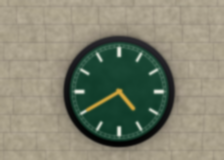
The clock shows 4.40
